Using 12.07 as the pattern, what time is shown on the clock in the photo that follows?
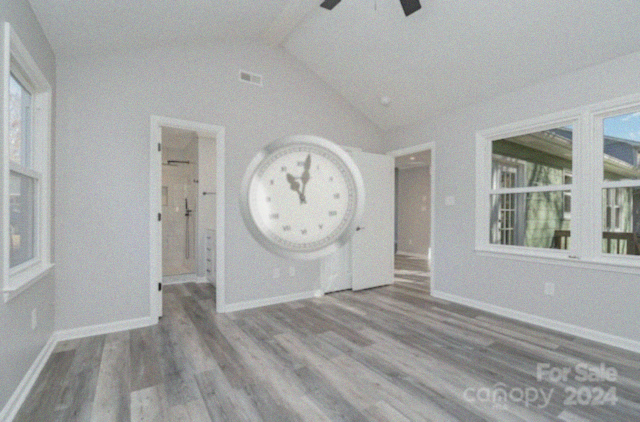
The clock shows 11.02
